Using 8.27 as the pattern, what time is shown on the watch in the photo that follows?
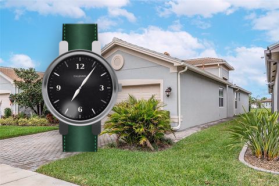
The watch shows 7.06
